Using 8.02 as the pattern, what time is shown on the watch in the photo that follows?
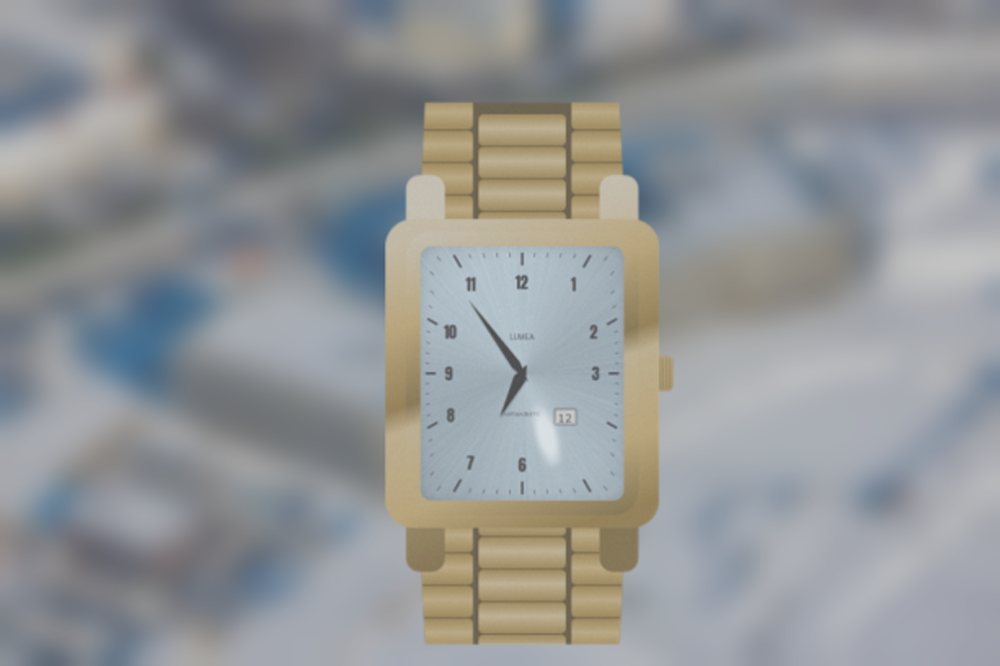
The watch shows 6.54
